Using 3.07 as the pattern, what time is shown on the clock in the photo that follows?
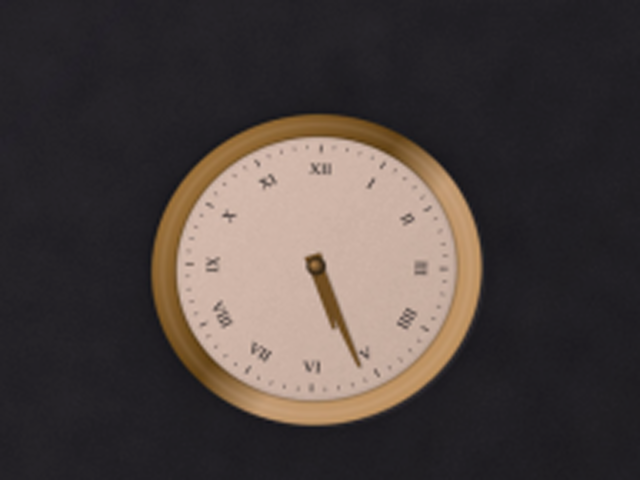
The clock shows 5.26
